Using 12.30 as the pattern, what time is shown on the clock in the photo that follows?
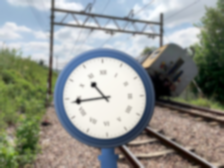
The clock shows 10.44
